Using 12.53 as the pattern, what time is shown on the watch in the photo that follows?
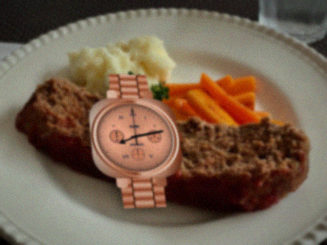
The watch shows 8.13
